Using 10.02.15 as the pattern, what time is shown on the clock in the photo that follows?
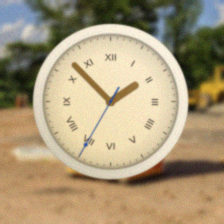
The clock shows 1.52.35
